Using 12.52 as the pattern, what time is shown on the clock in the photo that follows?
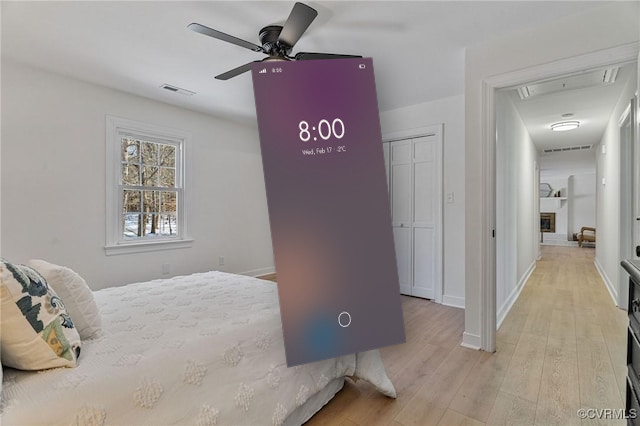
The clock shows 8.00
